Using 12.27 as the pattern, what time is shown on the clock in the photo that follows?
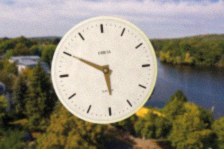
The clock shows 5.50
